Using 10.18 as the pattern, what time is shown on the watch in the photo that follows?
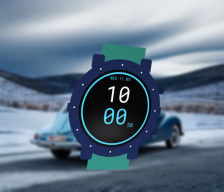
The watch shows 10.00
